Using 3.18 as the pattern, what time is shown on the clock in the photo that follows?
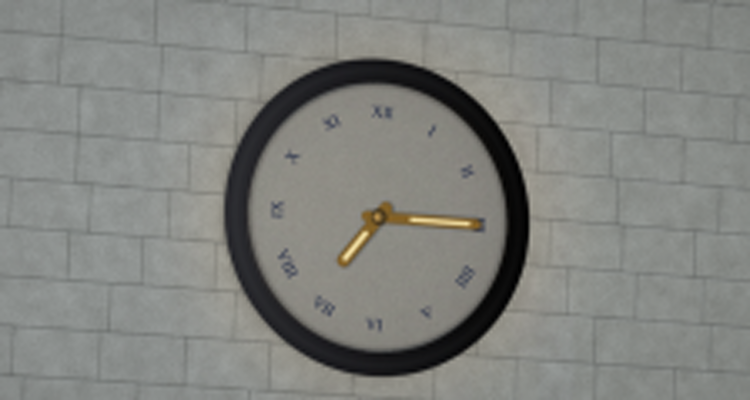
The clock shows 7.15
